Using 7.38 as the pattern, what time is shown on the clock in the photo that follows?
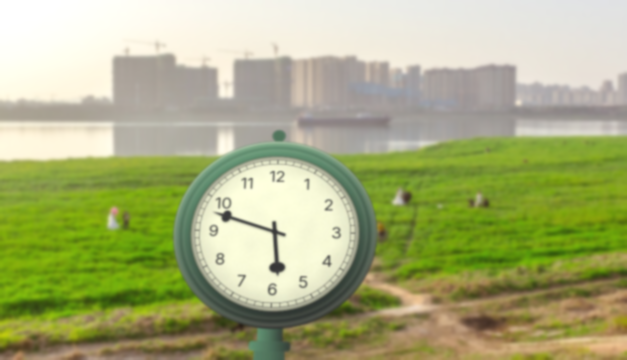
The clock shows 5.48
